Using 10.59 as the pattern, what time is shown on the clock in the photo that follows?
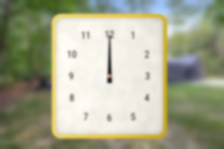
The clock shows 12.00
